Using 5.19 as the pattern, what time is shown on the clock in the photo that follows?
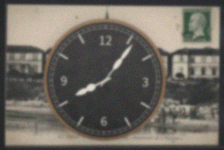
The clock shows 8.06
